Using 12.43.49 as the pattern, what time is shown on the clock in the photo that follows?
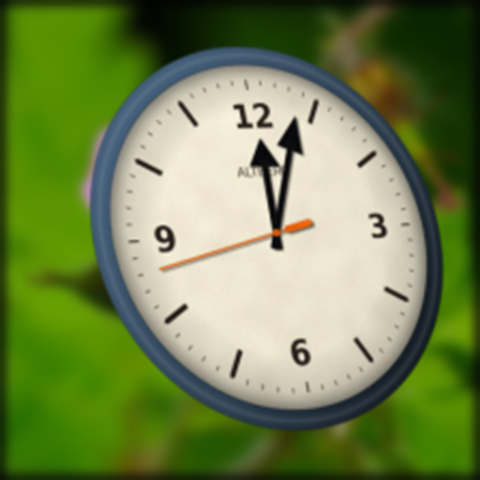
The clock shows 12.03.43
